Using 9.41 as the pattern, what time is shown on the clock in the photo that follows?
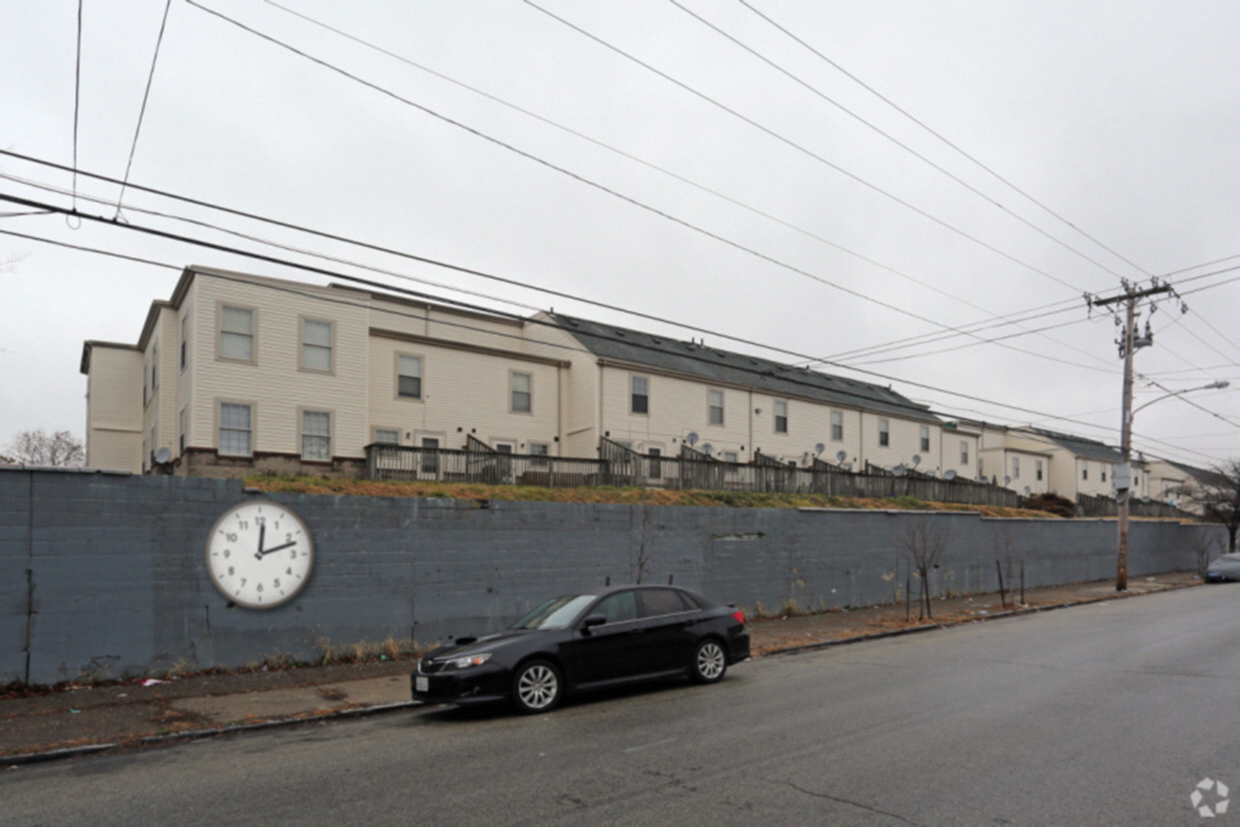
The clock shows 12.12
